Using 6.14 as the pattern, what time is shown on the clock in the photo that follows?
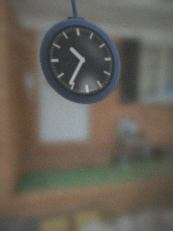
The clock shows 10.36
